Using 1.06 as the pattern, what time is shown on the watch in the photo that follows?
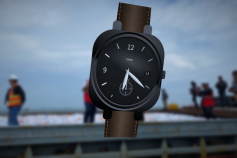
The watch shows 6.21
